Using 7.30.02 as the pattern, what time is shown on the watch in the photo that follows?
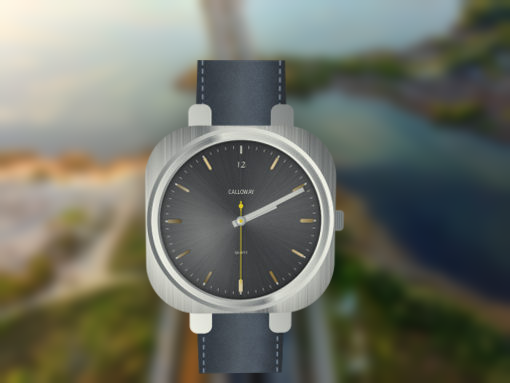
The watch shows 2.10.30
